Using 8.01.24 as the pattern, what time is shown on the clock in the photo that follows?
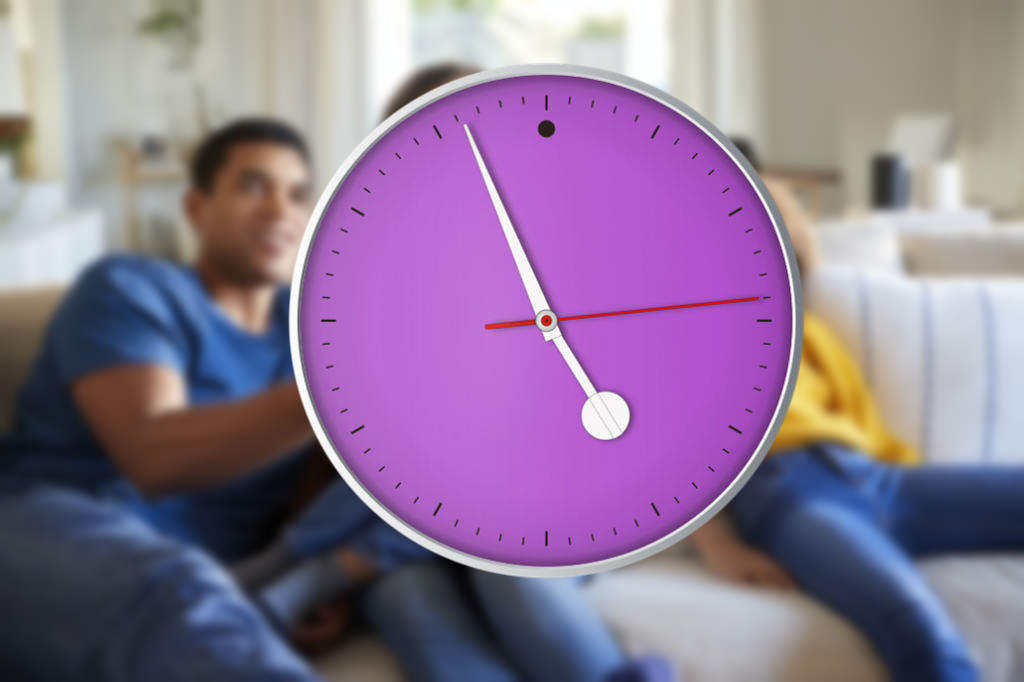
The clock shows 4.56.14
